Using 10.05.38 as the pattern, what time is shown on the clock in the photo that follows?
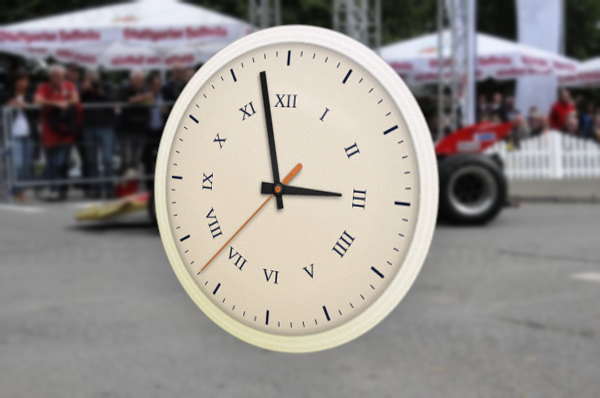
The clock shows 2.57.37
